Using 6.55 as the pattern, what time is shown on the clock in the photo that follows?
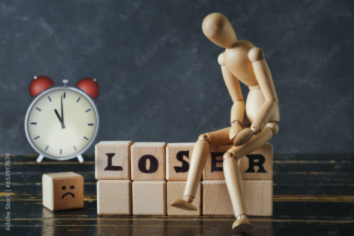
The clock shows 10.59
